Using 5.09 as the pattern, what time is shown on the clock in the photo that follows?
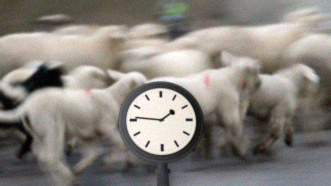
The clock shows 1.46
